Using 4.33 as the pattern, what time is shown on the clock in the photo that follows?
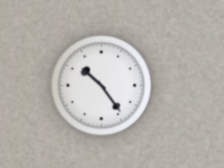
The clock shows 10.24
